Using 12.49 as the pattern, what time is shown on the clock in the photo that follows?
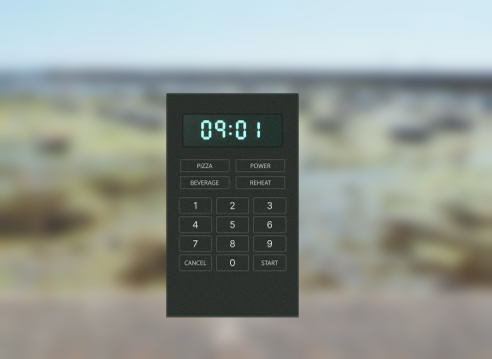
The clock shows 9.01
